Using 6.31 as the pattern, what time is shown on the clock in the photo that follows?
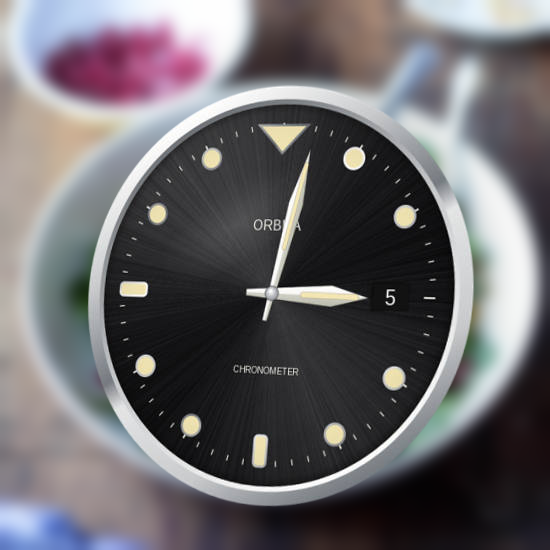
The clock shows 3.02
